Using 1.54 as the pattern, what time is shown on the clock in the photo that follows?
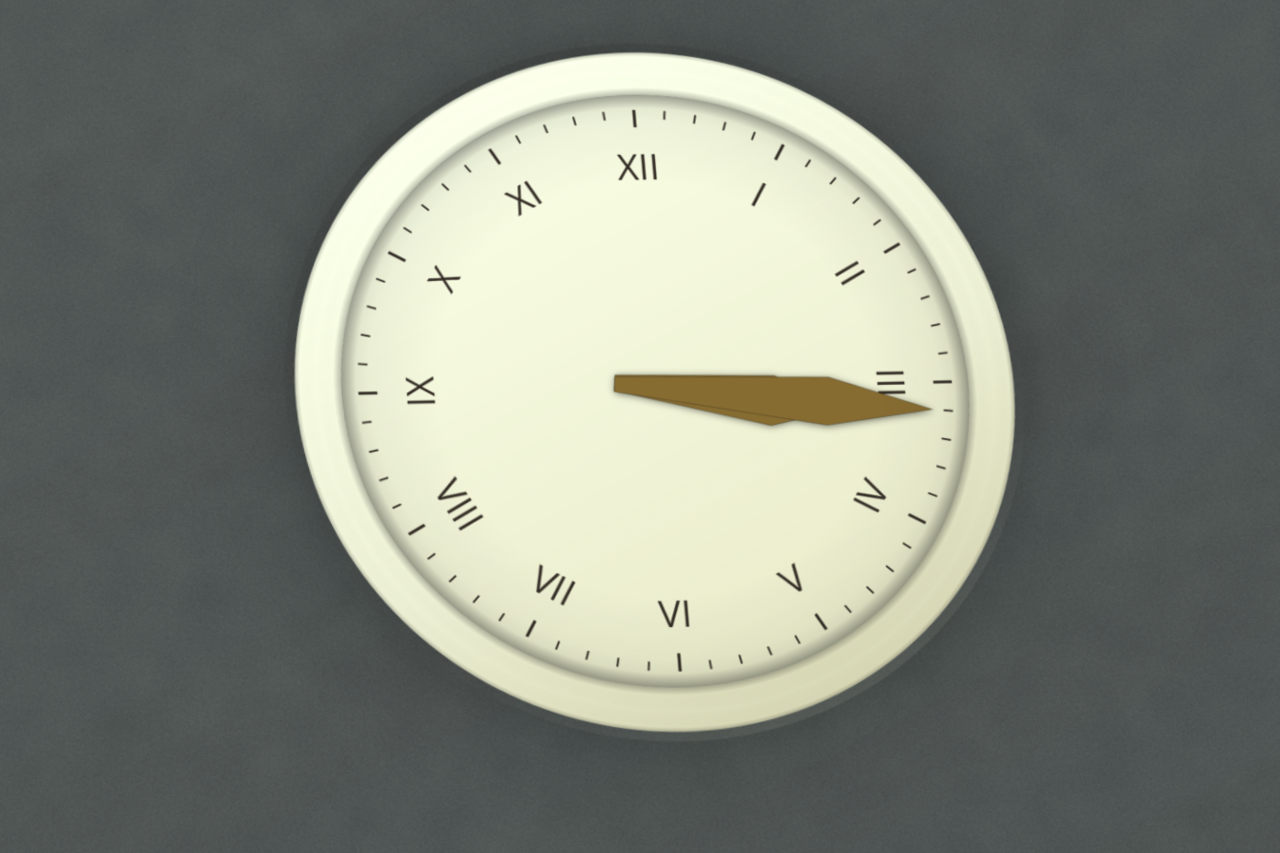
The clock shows 3.16
